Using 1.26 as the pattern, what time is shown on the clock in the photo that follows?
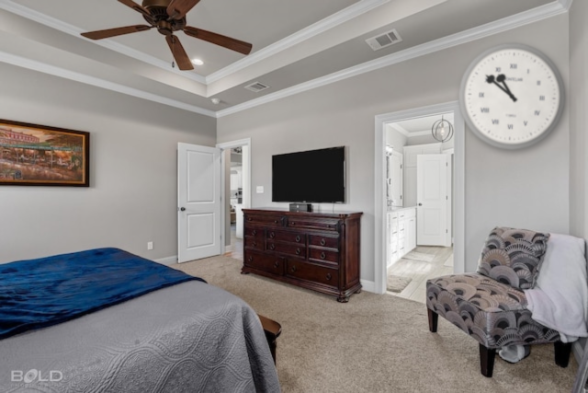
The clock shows 10.51
